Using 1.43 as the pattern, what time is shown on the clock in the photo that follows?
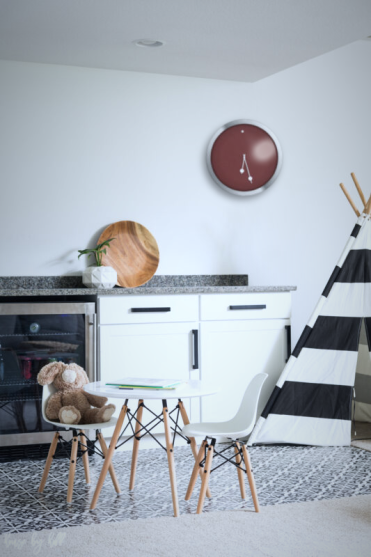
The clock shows 6.28
